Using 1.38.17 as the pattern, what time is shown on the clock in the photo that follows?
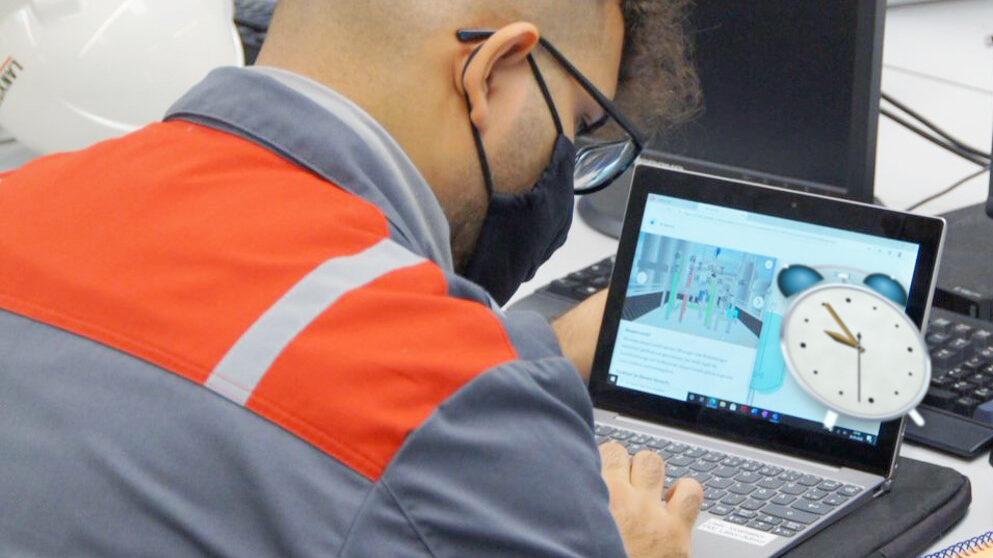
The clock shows 9.55.32
